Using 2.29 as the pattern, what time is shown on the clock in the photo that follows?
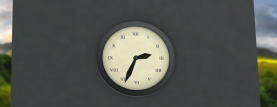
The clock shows 2.34
